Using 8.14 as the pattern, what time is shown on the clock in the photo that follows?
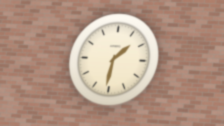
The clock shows 1.31
